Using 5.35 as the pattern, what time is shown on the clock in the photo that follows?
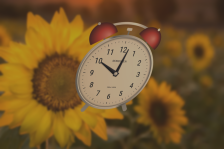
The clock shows 10.02
